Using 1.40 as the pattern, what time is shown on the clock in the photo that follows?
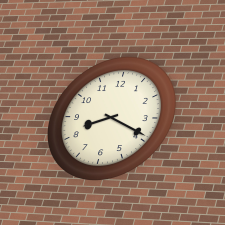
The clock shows 8.19
